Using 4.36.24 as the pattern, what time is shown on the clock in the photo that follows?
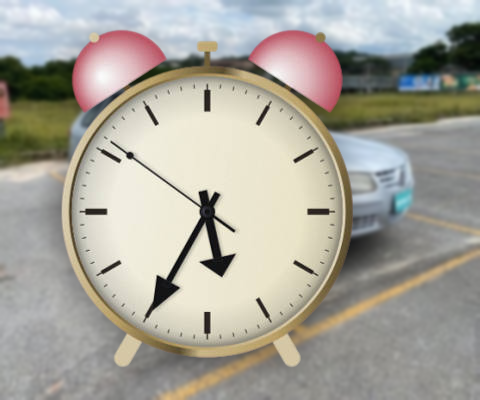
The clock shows 5.34.51
